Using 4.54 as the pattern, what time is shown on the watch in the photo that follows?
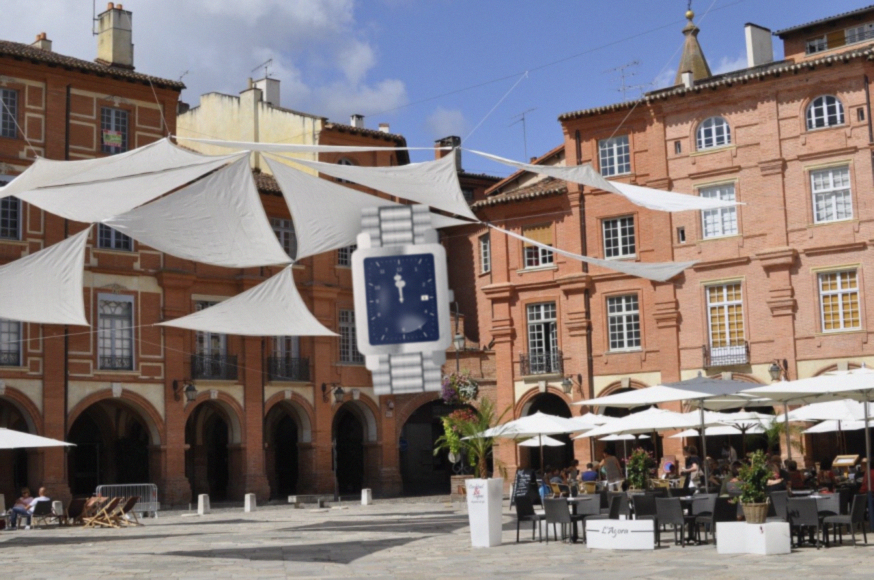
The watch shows 11.59
